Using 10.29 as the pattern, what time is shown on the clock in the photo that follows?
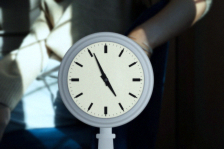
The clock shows 4.56
